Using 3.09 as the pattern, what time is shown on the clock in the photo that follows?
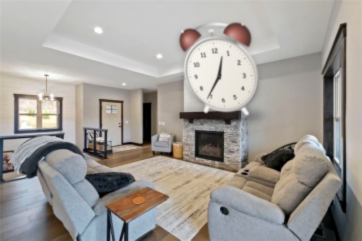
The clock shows 12.36
